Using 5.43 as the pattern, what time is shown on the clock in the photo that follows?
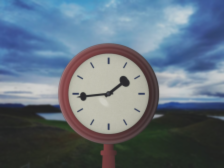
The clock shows 1.44
